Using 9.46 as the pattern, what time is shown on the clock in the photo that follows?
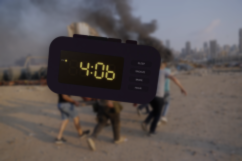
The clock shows 4.06
